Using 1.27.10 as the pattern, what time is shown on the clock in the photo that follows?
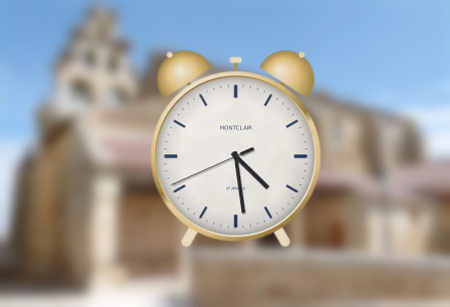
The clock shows 4.28.41
